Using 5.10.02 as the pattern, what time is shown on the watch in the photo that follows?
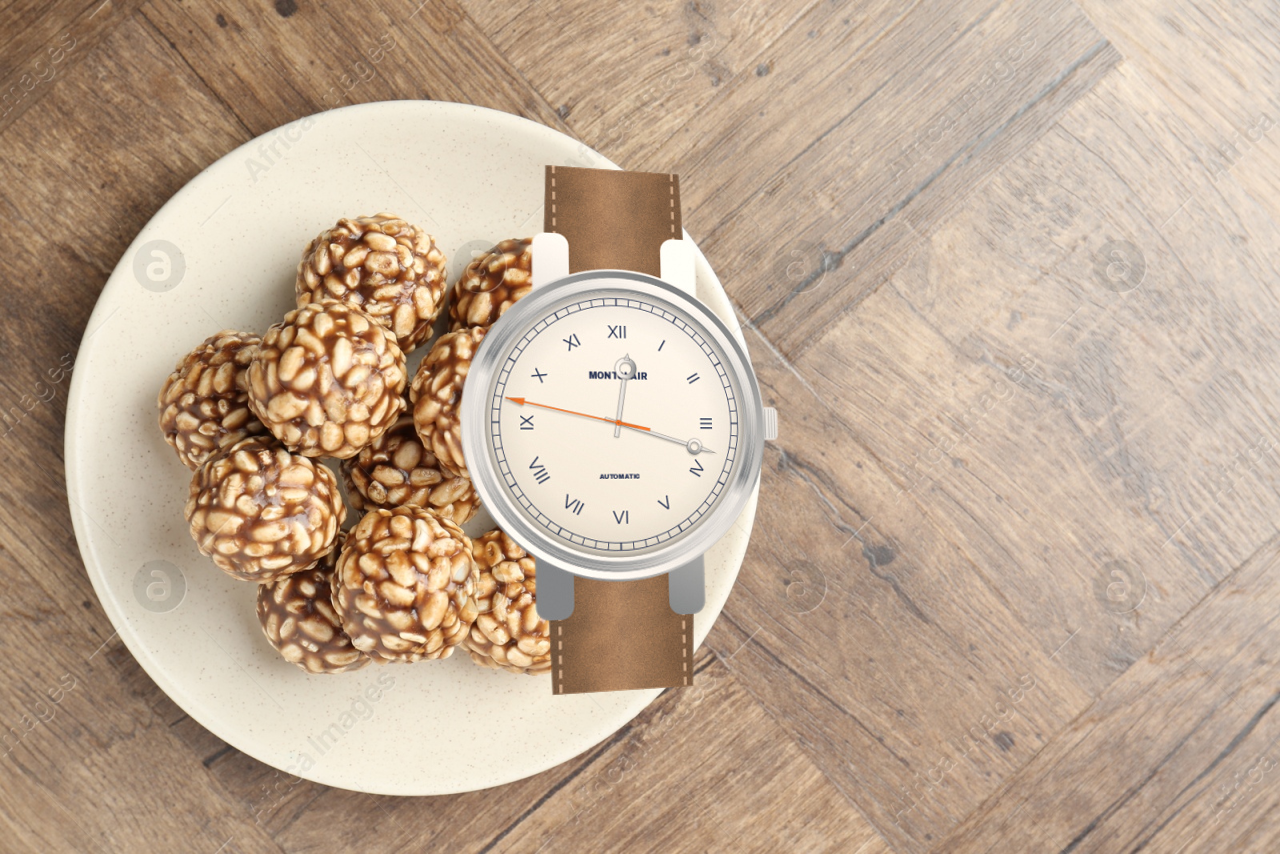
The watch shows 12.17.47
